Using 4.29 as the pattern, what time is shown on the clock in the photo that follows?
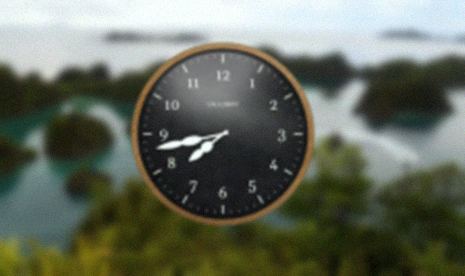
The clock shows 7.43
